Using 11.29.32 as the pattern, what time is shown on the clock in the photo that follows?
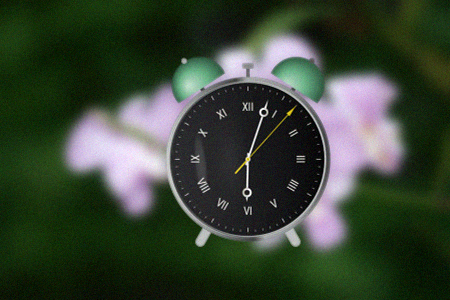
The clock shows 6.03.07
